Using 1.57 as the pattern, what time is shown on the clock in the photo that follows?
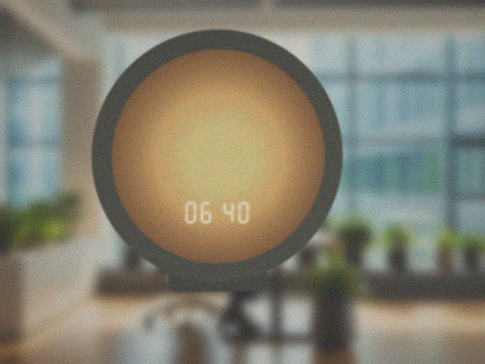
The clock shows 6.40
